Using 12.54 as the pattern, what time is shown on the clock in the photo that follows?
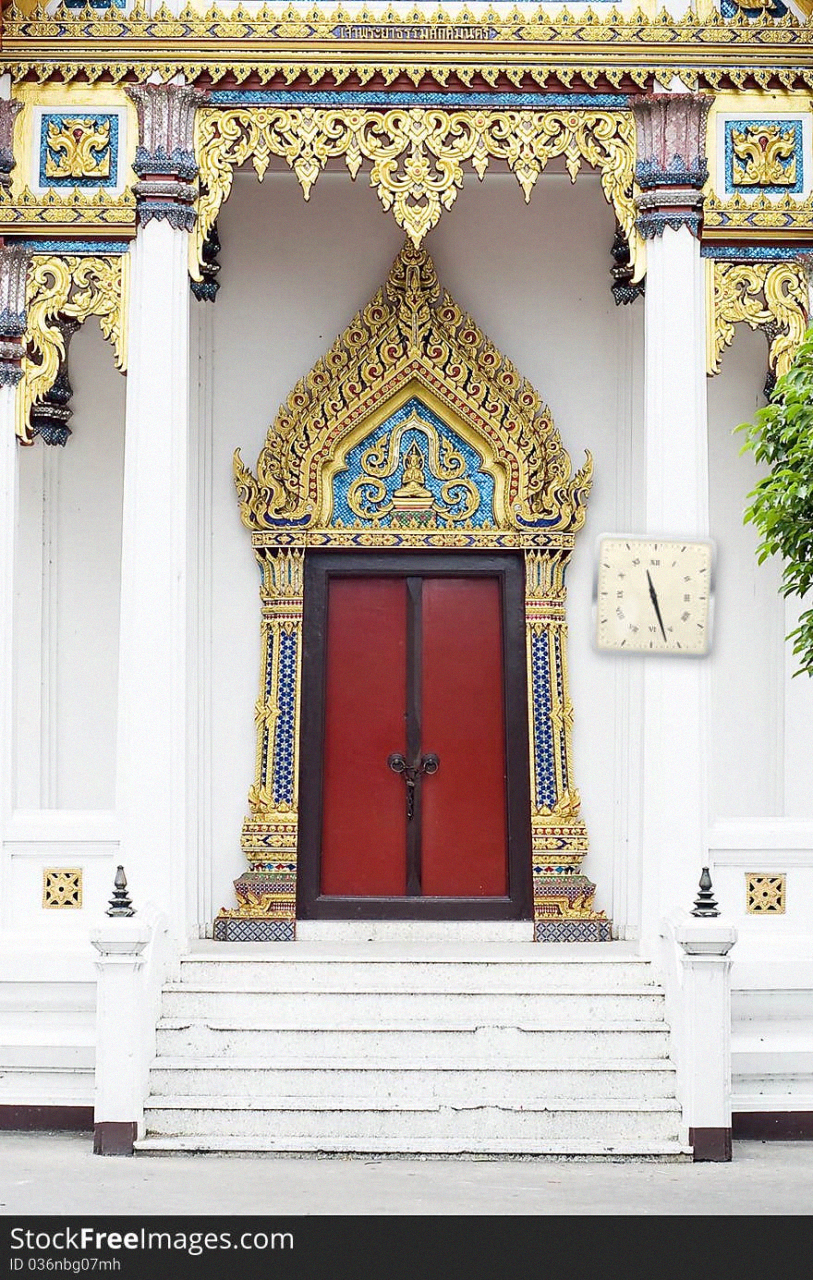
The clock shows 11.27
